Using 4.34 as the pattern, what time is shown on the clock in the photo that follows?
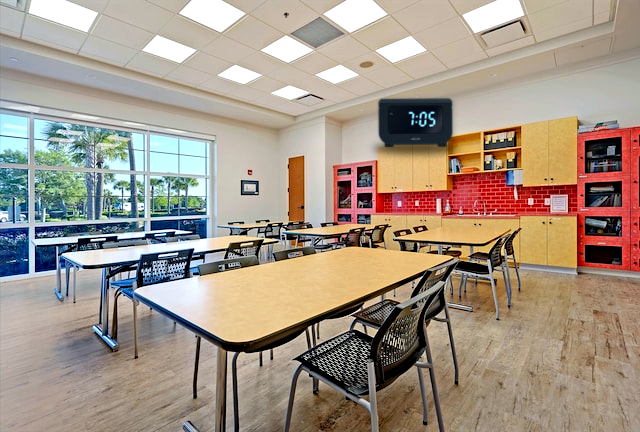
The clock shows 7.05
